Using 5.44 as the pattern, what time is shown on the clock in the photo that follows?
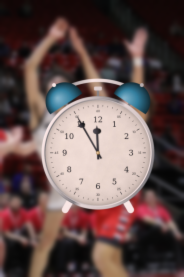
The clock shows 11.55
